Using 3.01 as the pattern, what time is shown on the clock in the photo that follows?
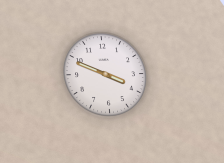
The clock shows 3.49
